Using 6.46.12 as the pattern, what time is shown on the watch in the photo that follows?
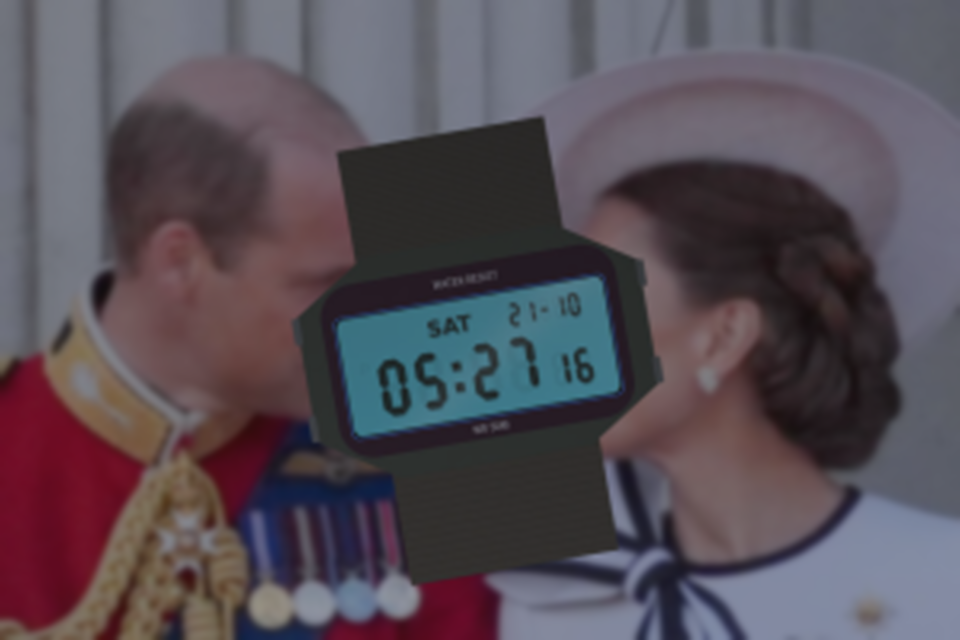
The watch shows 5.27.16
